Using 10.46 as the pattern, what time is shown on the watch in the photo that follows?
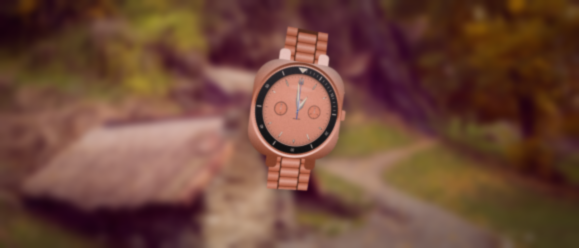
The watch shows 12.59
